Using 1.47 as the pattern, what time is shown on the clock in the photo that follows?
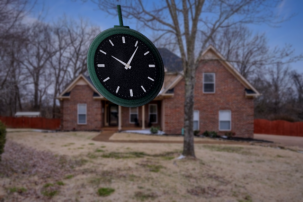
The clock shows 10.06
